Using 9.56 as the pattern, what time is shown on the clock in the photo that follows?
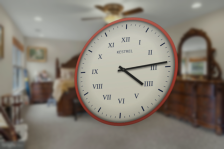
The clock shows 4.14
